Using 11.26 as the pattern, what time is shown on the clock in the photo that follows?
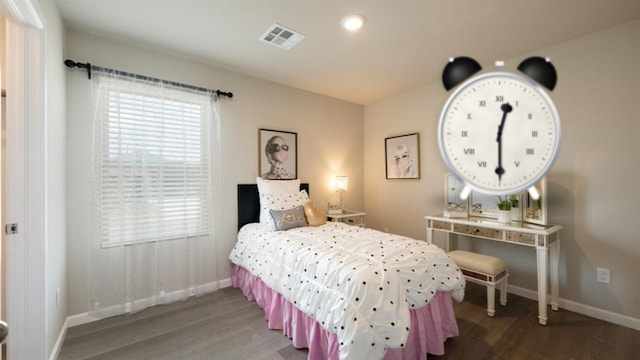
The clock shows 12.30
